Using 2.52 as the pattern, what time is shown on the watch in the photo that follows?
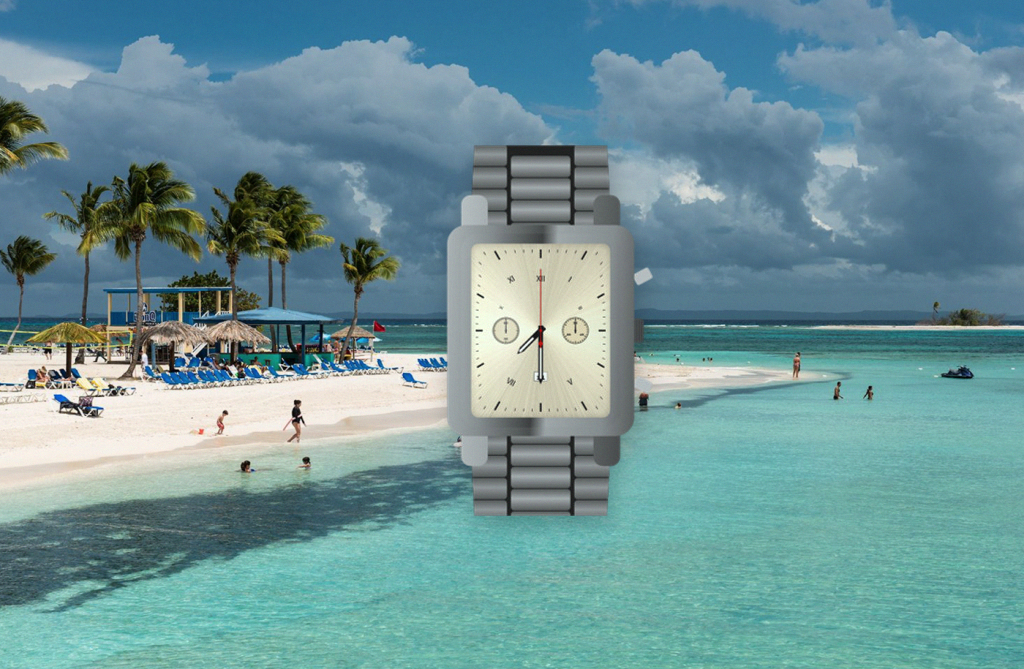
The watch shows 7.30
